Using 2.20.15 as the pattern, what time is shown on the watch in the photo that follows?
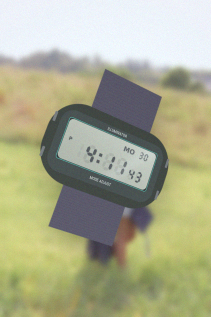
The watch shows 4.11.43
